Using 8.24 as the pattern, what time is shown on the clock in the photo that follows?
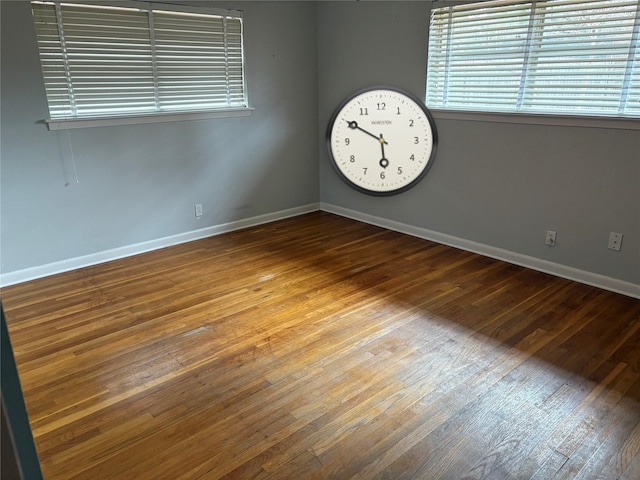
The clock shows 5.50
